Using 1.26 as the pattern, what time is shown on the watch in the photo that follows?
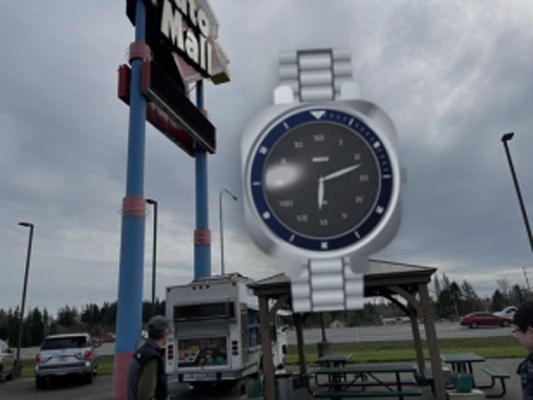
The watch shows 6.12
